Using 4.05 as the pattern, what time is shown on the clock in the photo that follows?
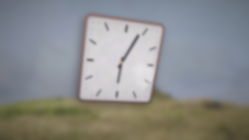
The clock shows 6.04
